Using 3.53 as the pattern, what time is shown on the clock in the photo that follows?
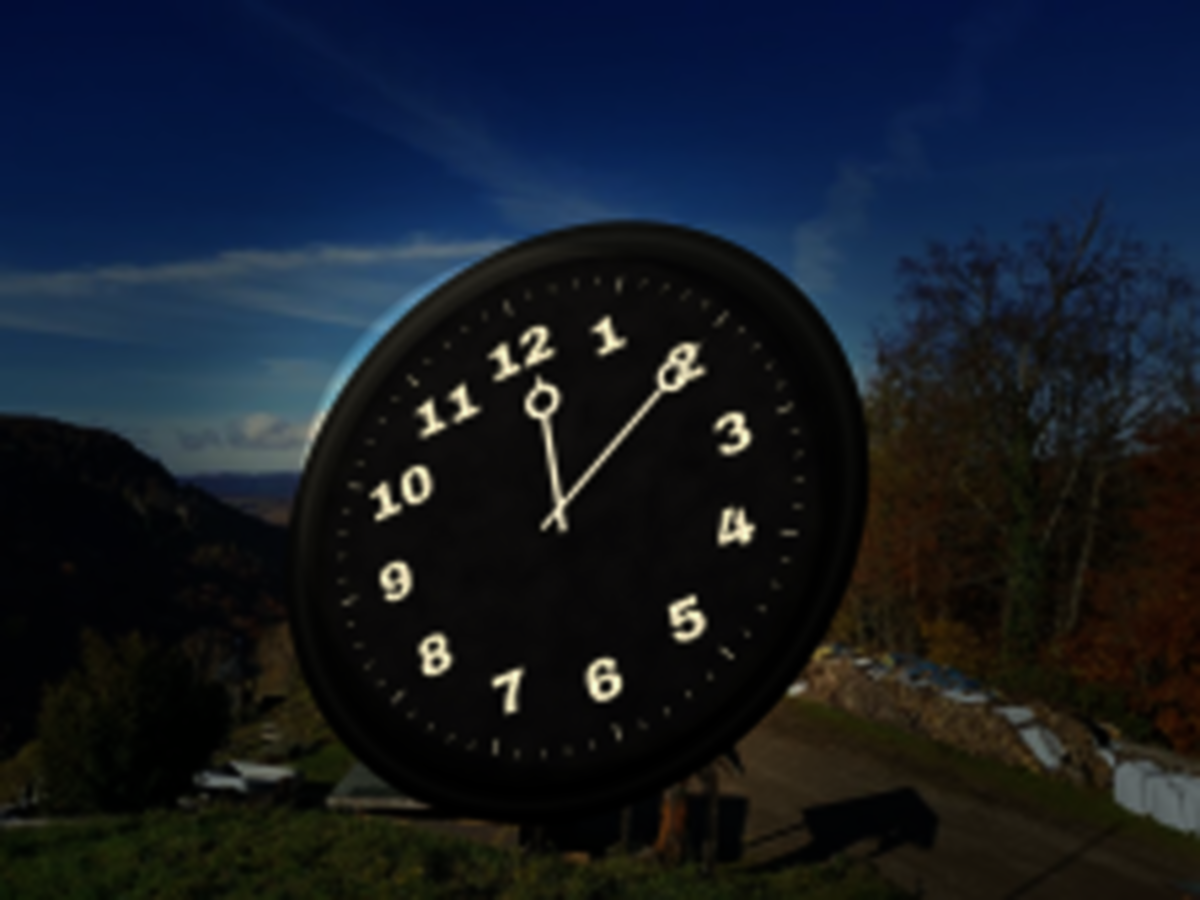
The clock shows 12.10
